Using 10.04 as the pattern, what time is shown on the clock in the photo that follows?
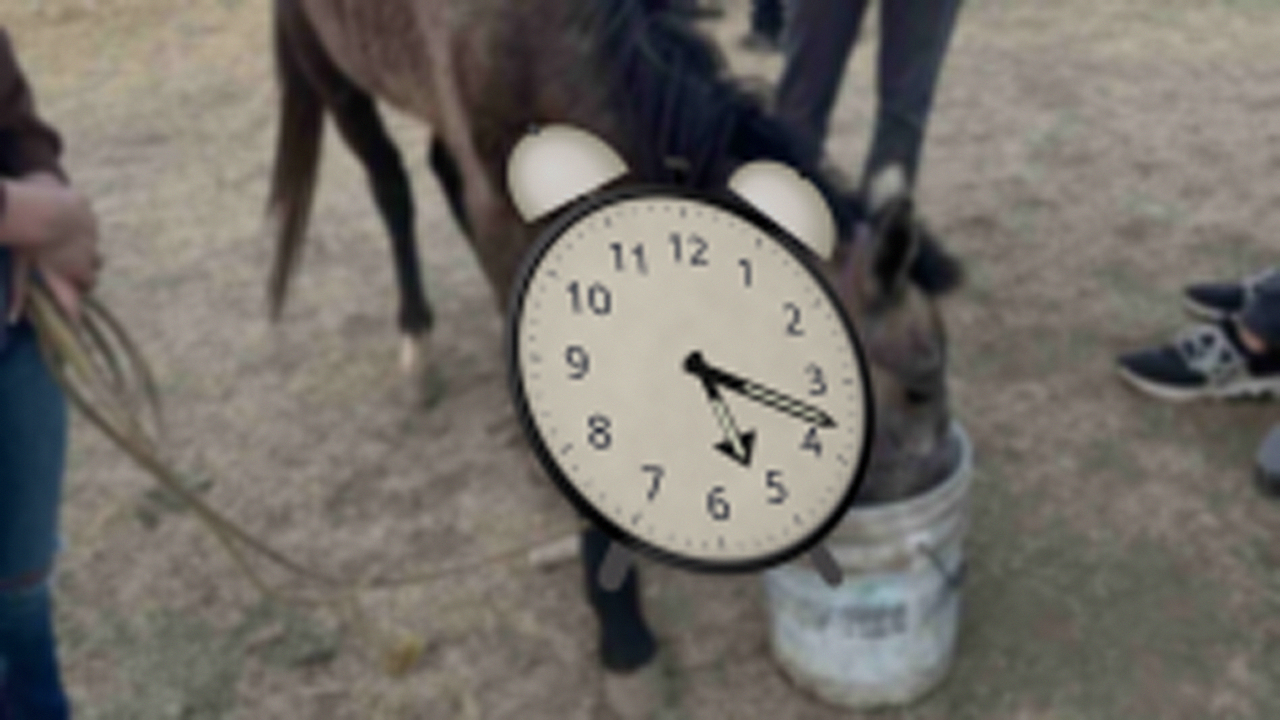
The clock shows 5.18
